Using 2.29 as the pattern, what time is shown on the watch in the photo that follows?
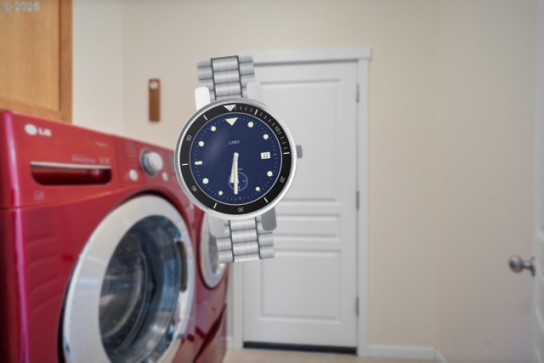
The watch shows 6.31
